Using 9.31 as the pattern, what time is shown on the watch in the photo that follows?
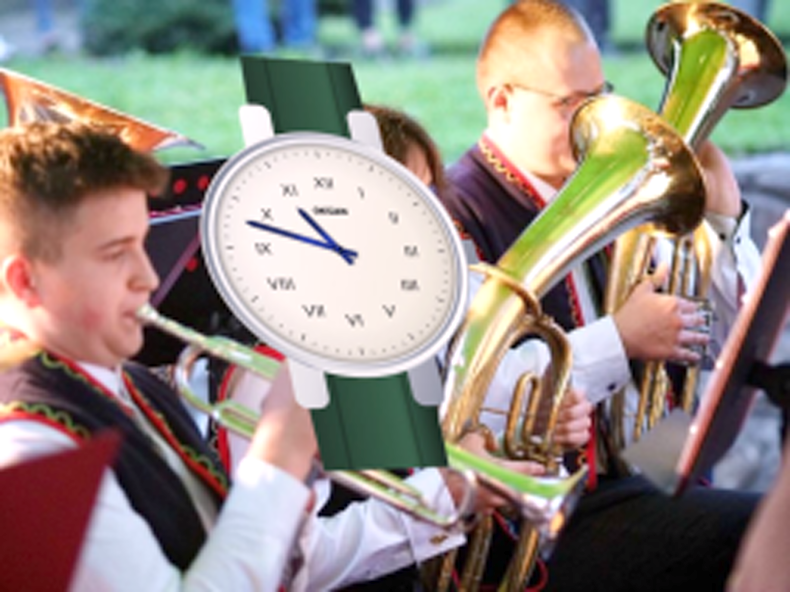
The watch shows 10.48
